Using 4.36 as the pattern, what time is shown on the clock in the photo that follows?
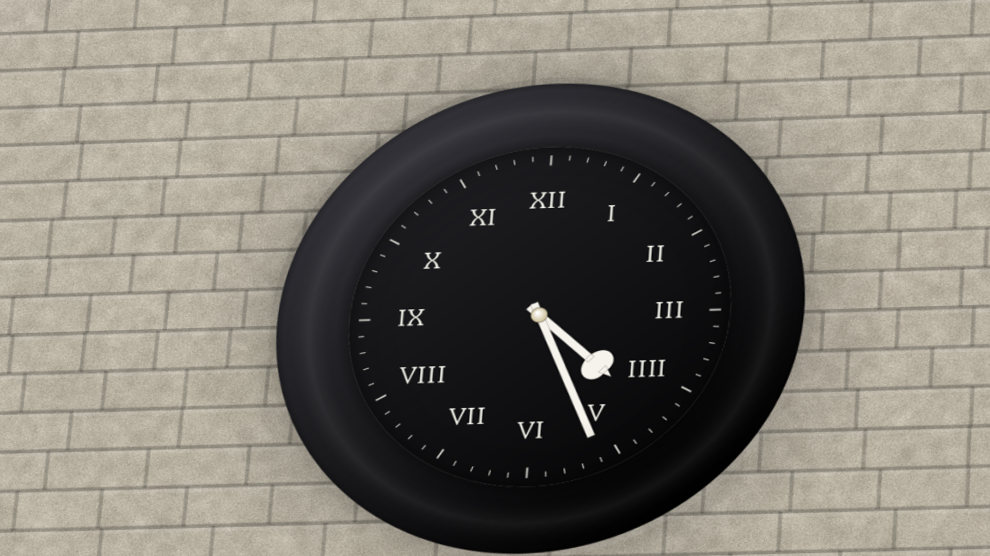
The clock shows 4.26
